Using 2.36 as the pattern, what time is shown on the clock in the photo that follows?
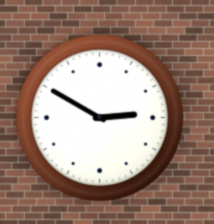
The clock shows 2.50
